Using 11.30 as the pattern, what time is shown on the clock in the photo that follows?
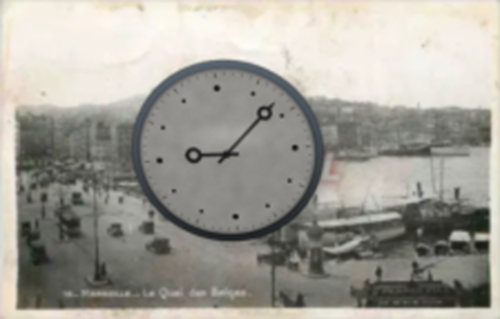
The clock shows 9.08
